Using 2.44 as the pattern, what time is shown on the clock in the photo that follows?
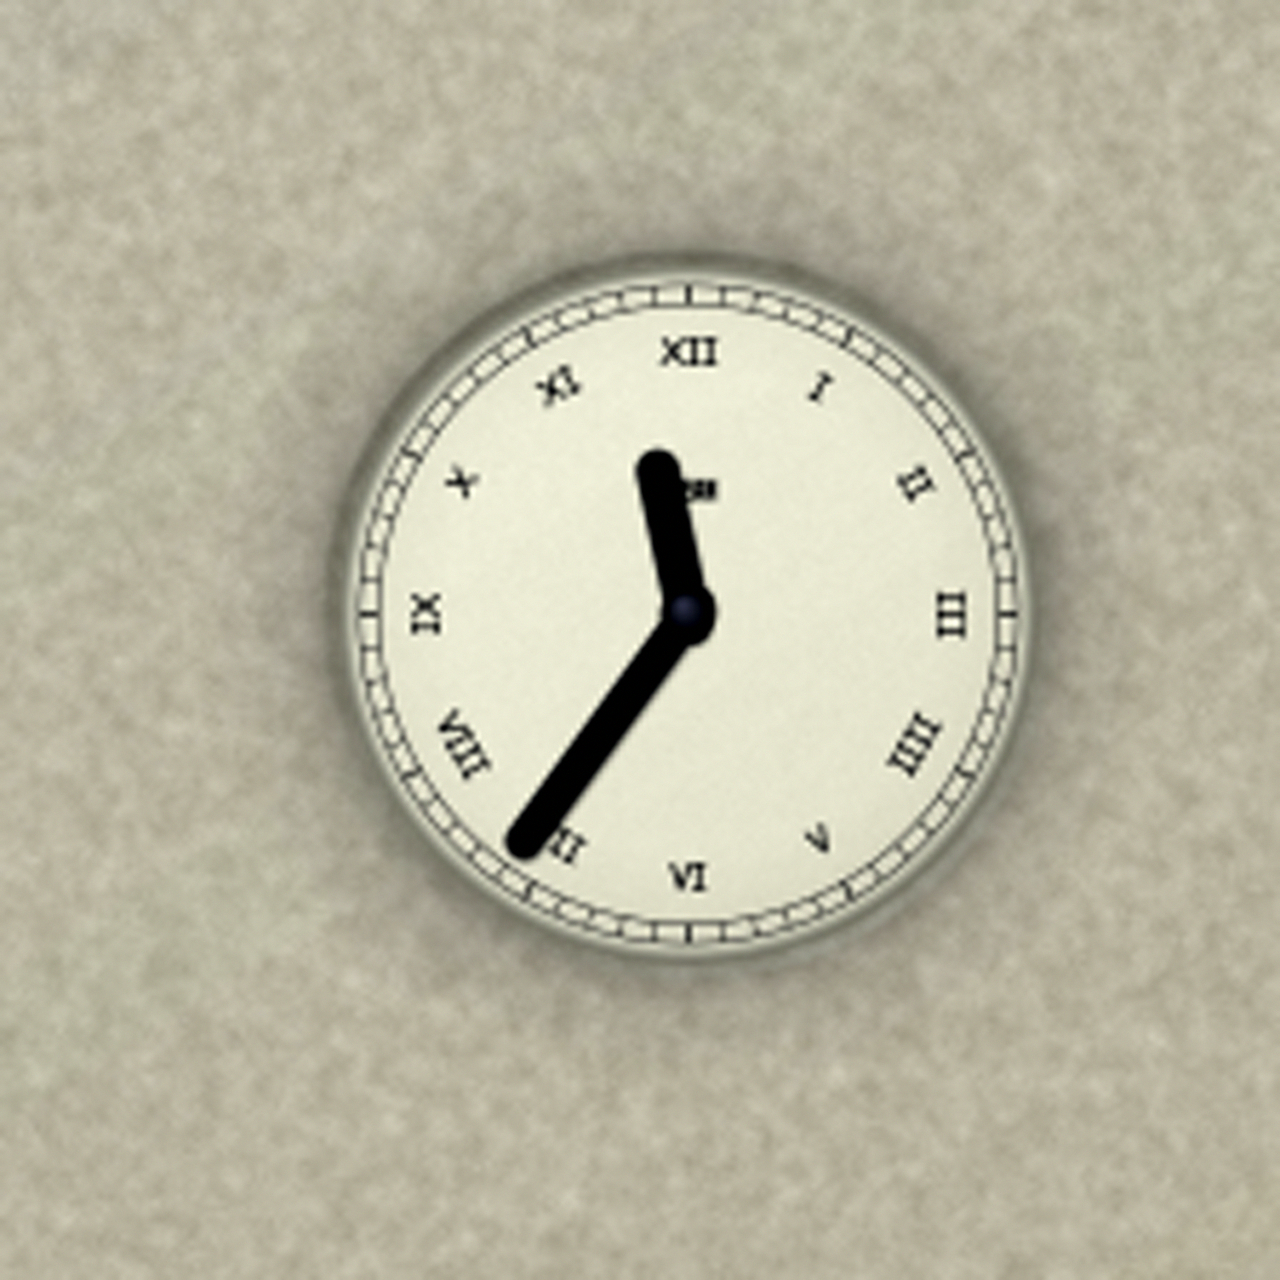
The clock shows 11.36
